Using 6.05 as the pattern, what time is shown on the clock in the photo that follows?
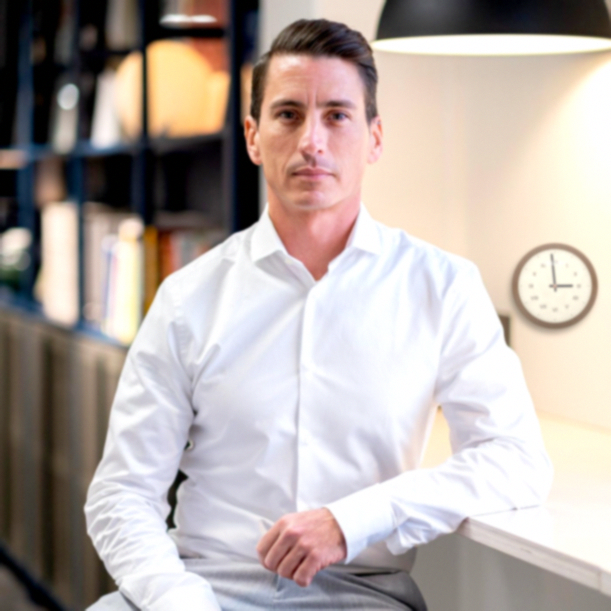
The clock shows 2.59
